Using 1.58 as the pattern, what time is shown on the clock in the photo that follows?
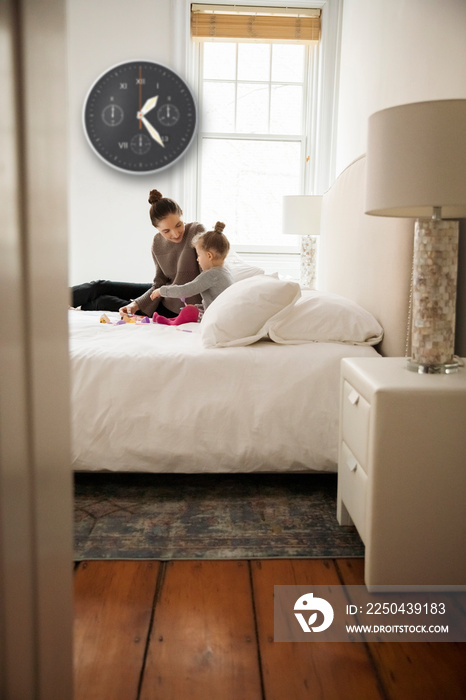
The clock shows 1.24
